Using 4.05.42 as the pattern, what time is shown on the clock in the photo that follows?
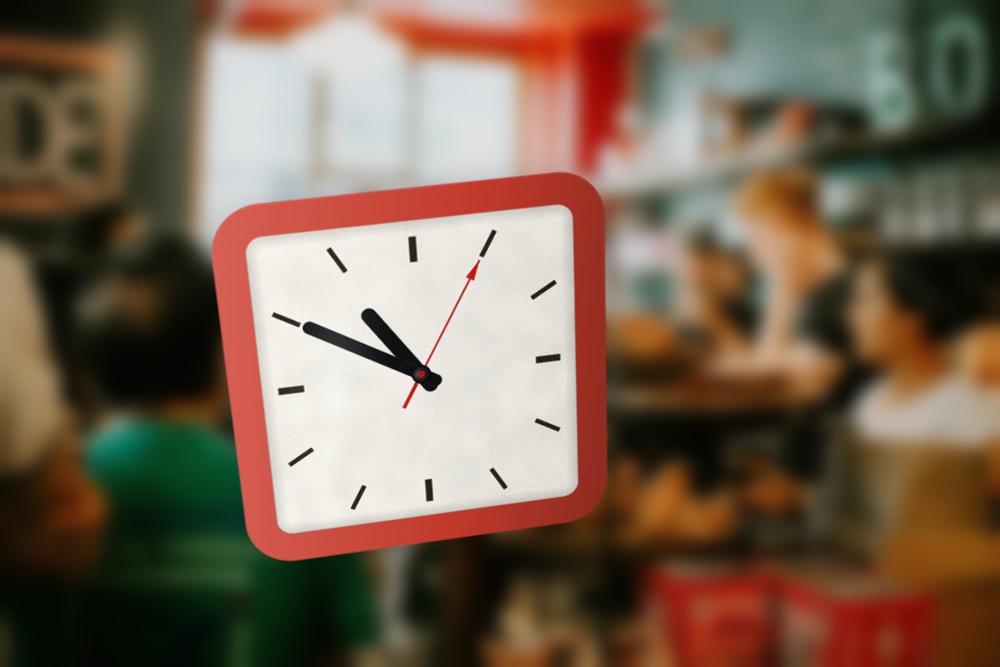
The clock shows 10.50.05
